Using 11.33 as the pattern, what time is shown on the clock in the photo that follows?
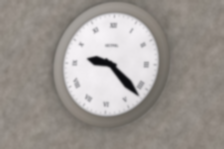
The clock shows 9.22
